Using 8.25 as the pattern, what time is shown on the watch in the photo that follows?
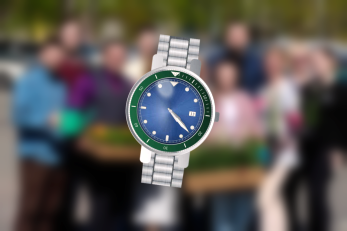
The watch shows 4.22
